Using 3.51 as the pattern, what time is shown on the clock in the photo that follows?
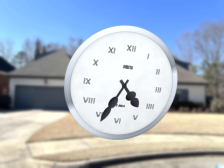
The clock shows 4.34
